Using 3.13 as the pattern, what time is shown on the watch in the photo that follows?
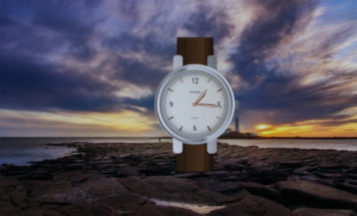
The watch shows 1.16
